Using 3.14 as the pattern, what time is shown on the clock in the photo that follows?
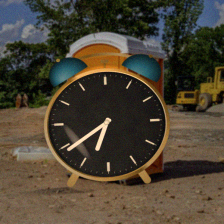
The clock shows 6.39
